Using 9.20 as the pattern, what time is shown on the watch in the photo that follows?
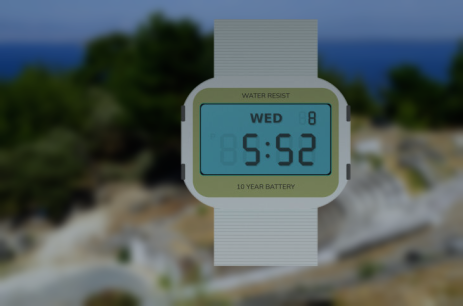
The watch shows 5.52
